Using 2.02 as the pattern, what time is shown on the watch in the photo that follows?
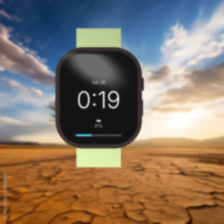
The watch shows 0.19
